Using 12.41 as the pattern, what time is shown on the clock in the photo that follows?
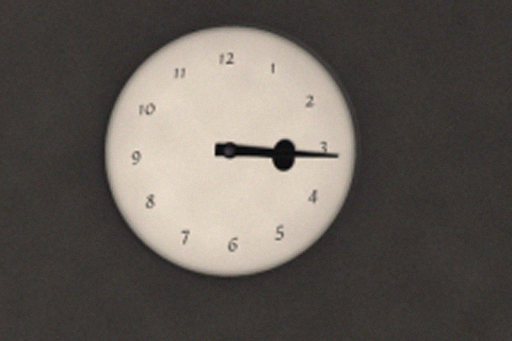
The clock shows 3.16
